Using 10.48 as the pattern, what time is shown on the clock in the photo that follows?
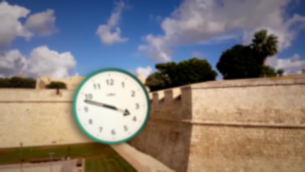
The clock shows 3.48
